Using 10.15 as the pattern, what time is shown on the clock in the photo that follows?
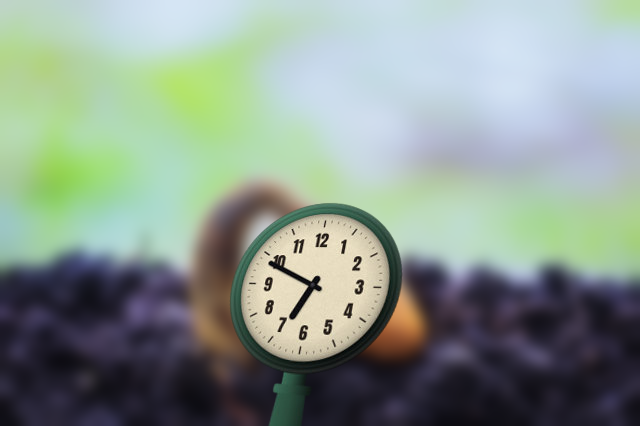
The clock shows 6.49
